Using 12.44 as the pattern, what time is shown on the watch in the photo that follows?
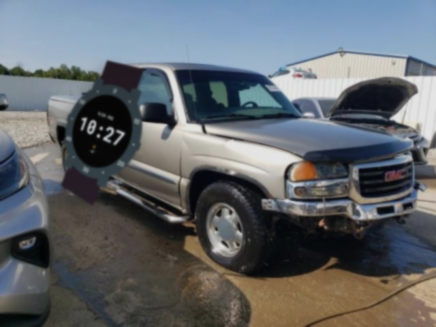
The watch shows 10.27
